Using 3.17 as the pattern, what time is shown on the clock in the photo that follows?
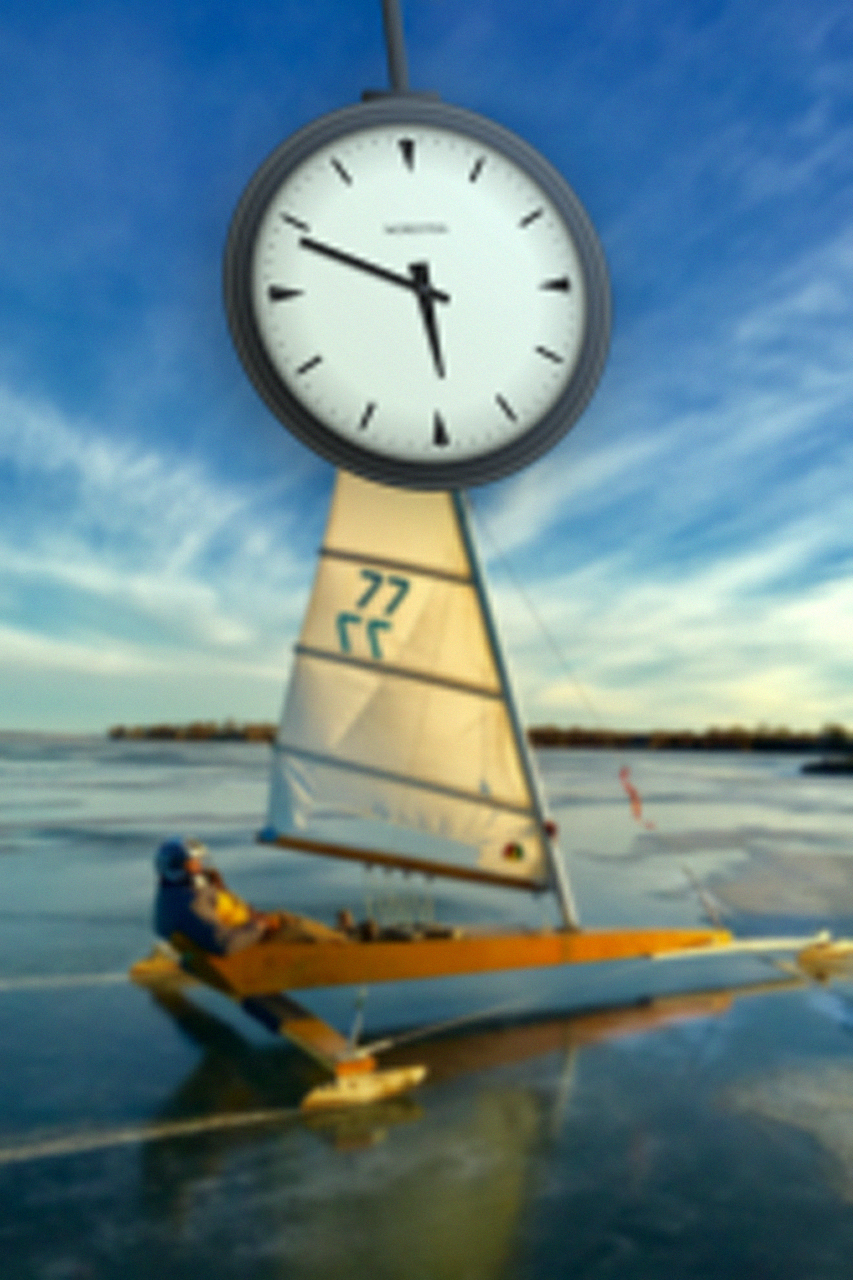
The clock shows 5.49
